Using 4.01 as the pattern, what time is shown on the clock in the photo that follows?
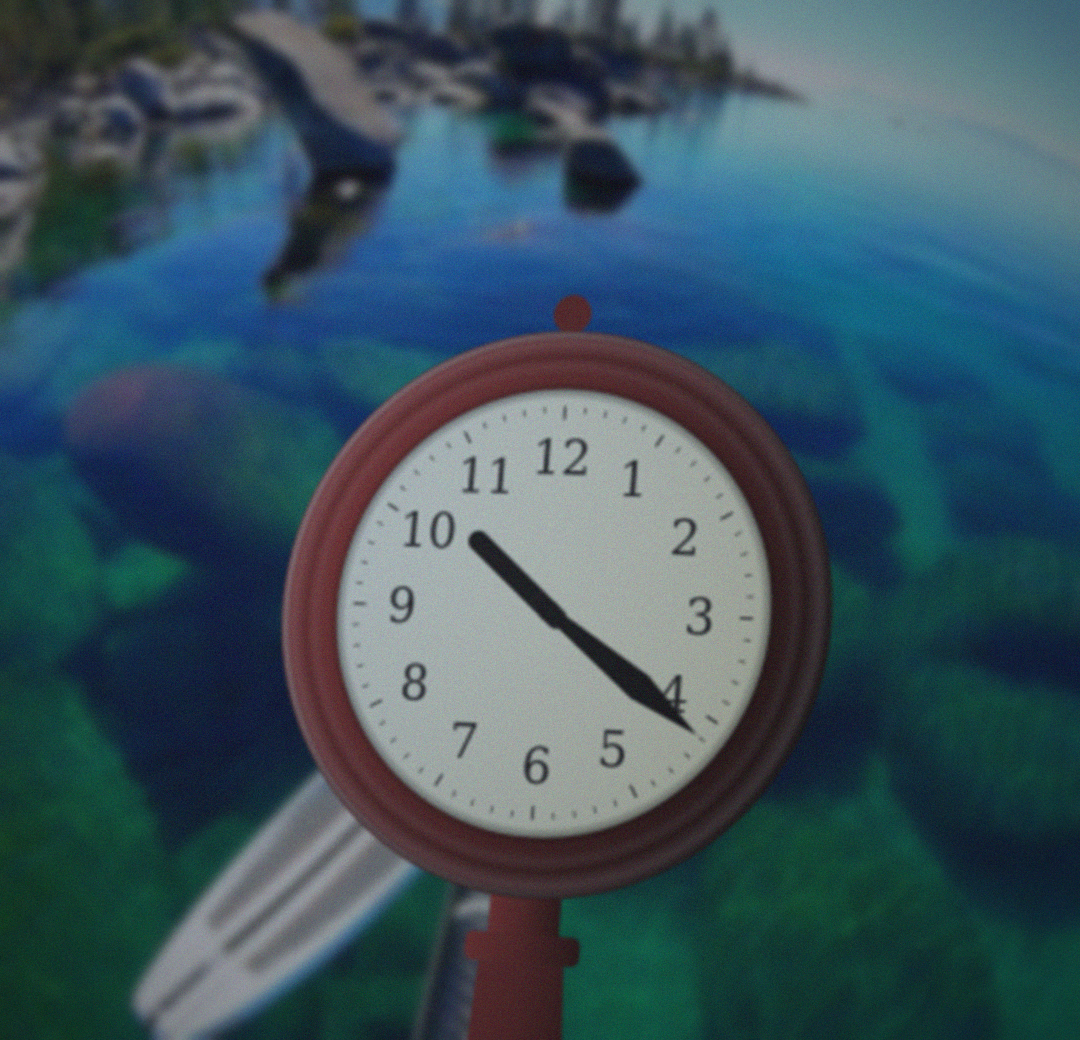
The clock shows 10.21
